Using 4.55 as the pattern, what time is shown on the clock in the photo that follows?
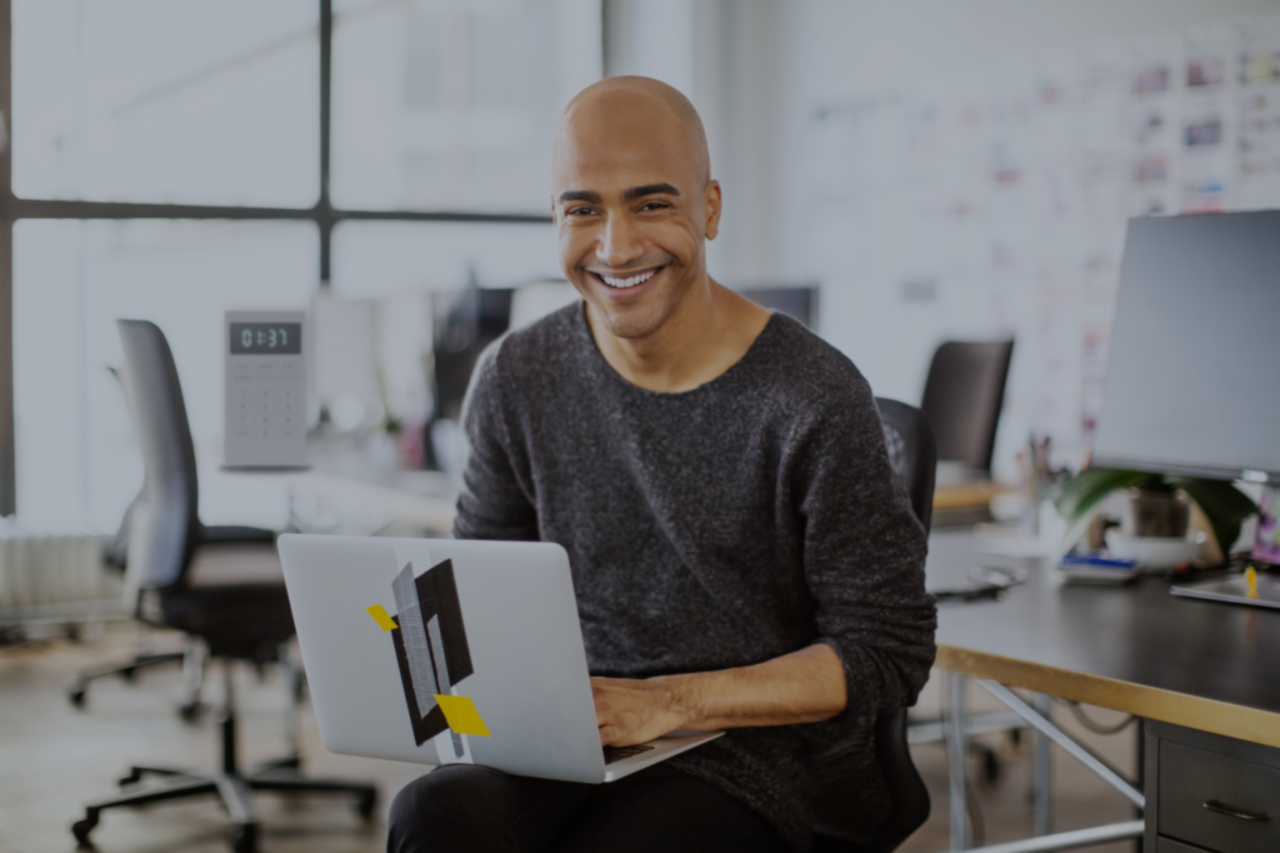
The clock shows 1.37
